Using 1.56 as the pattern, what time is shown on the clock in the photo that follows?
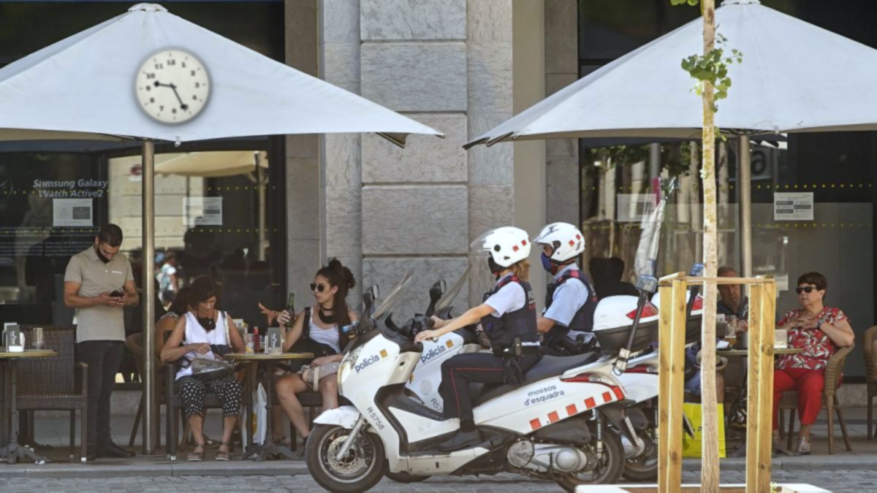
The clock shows 9.26
